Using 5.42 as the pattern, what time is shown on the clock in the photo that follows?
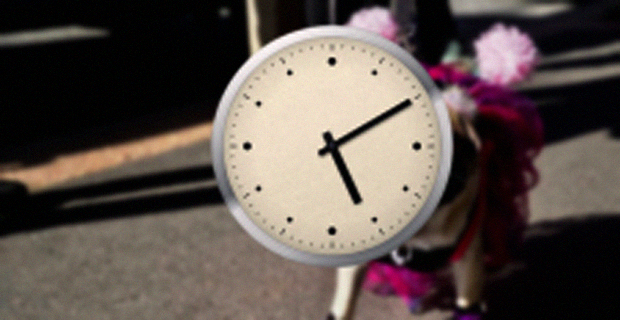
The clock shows 5.10
